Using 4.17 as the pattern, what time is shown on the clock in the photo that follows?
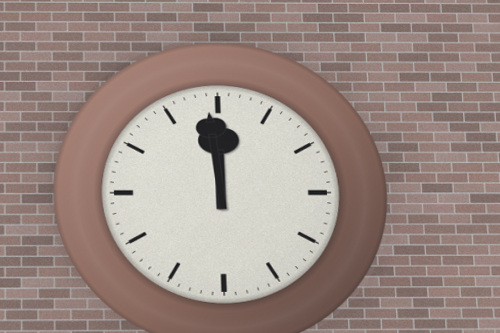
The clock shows 11.59
